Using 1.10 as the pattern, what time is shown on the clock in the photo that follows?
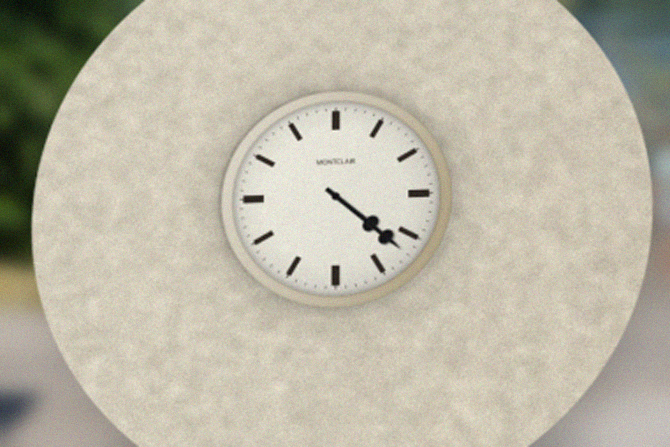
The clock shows 4.22
